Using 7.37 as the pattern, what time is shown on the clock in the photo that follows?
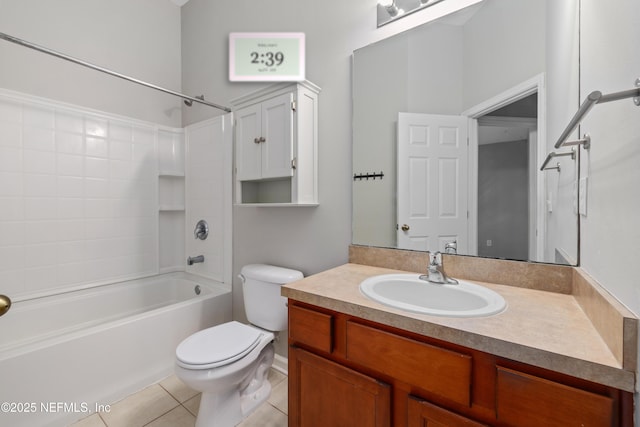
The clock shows 2.39
